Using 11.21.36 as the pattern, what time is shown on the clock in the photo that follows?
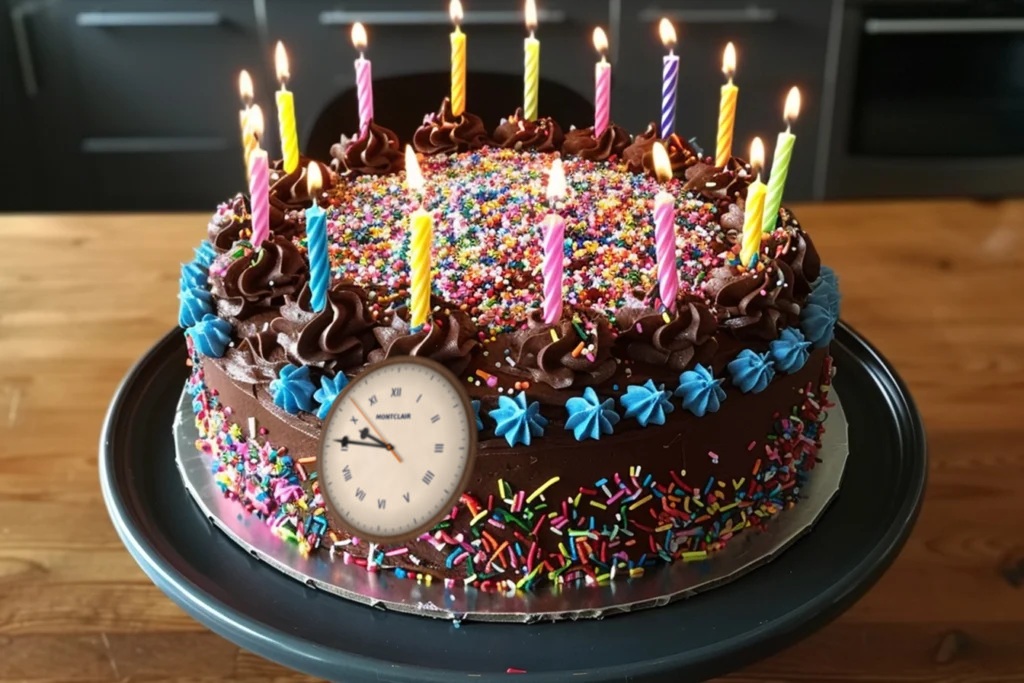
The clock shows 9.45.52
